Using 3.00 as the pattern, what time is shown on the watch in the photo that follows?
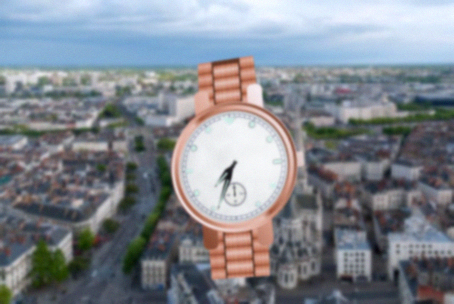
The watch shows 7.34
